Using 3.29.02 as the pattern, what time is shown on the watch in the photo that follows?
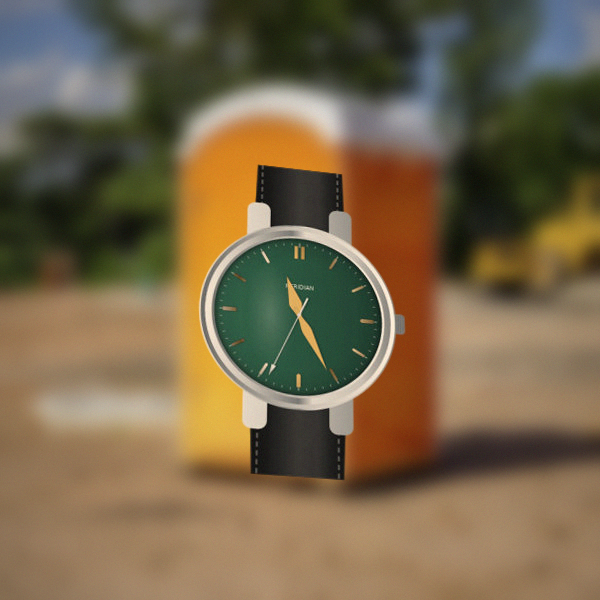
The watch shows 11.25.34
